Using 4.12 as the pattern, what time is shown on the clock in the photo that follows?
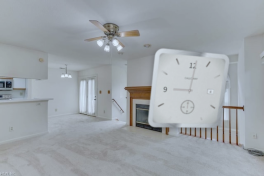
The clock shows 9.01
